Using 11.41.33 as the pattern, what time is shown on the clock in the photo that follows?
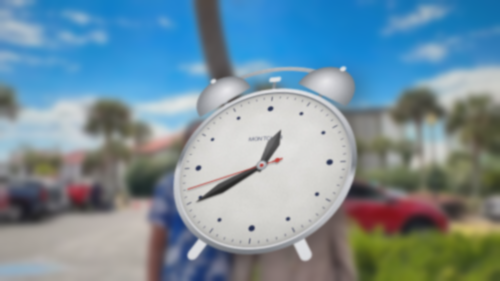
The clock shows 12.39.42
